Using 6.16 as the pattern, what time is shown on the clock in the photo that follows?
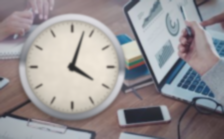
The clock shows 4.03
